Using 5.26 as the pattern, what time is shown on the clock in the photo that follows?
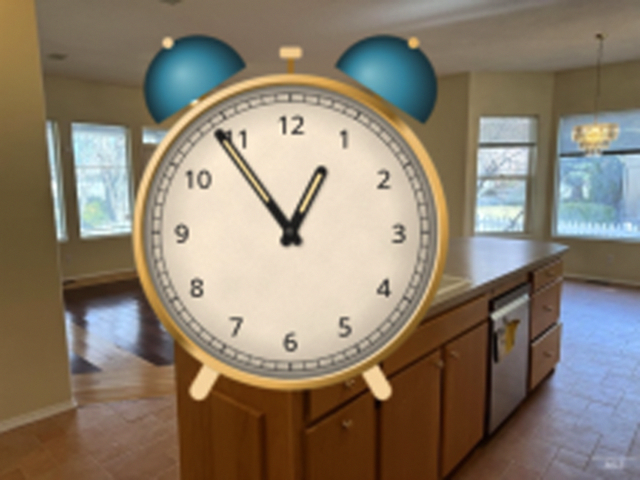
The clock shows 12.54
